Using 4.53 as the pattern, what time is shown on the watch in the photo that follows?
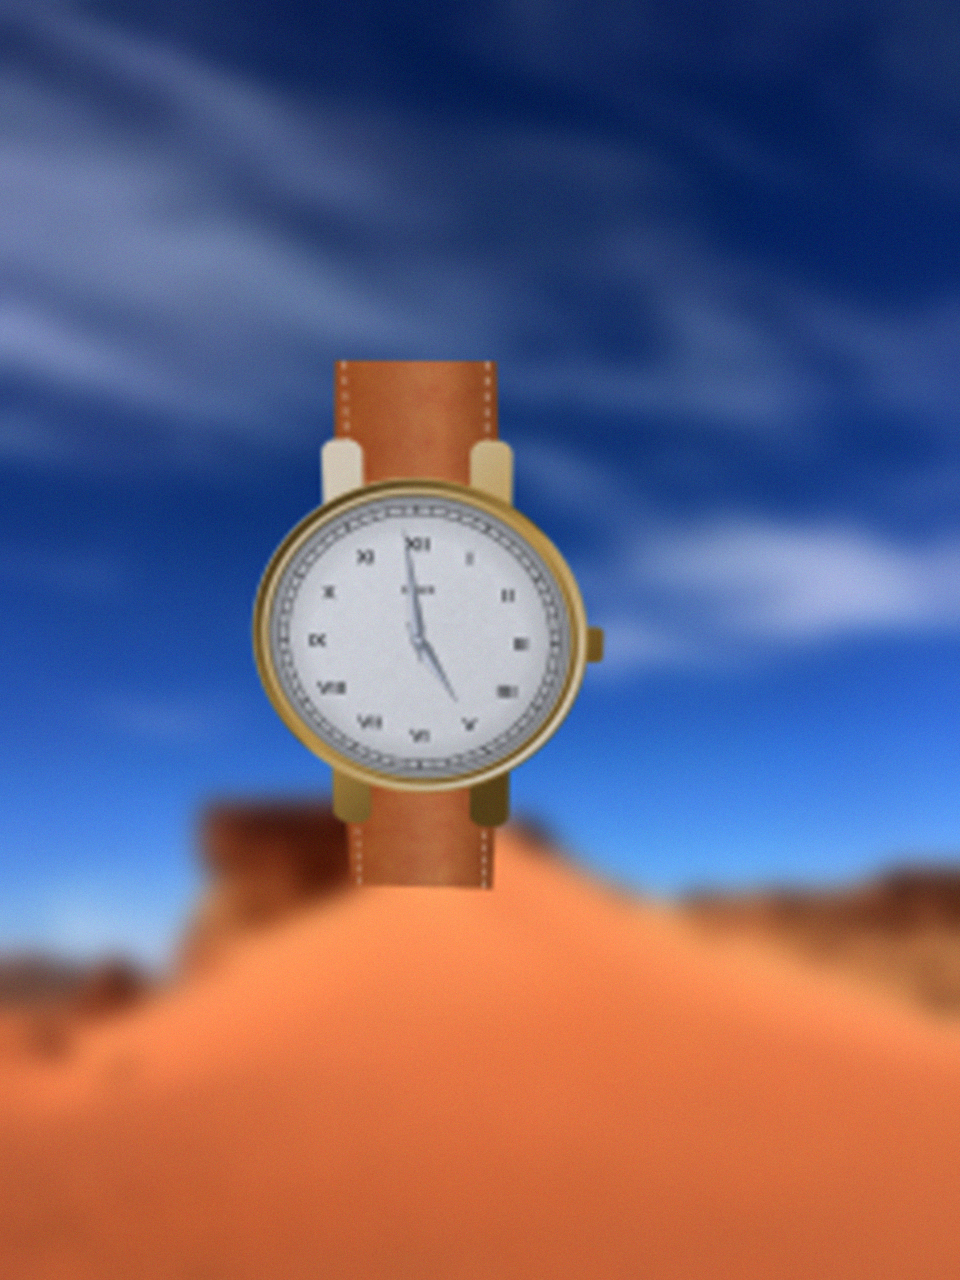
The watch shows 4.59
